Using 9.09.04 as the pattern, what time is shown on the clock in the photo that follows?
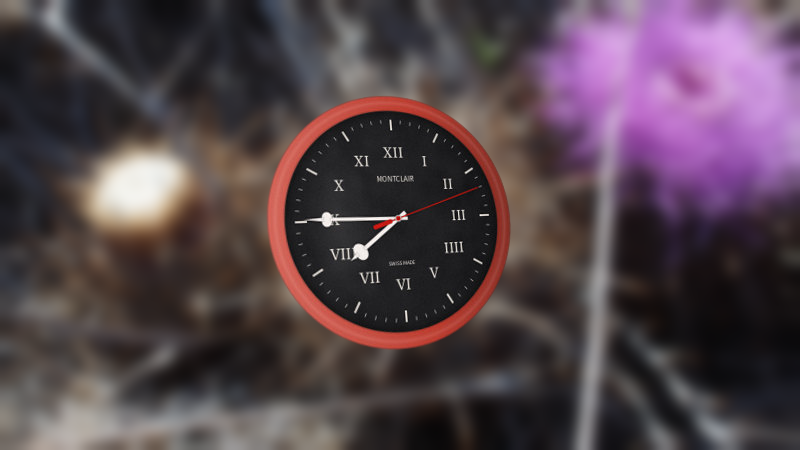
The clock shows 7.45.12
